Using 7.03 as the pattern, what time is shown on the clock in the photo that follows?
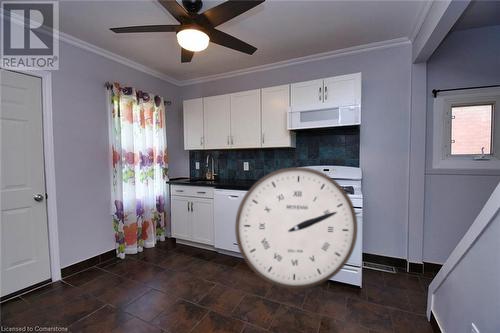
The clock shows 2.11
